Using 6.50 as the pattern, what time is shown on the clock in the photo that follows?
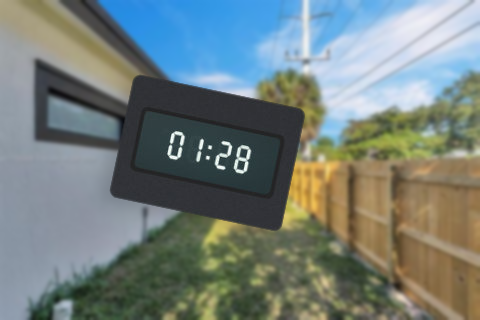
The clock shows 1.28
